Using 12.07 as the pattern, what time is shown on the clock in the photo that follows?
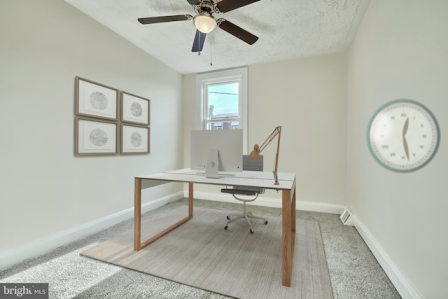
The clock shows 12.28
